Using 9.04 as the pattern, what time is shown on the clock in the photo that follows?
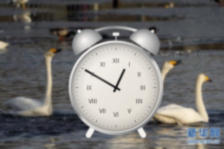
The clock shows 12.50
